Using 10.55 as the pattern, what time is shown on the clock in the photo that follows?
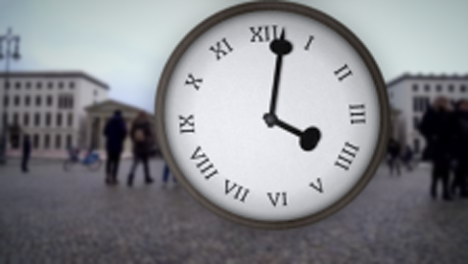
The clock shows 4.02
